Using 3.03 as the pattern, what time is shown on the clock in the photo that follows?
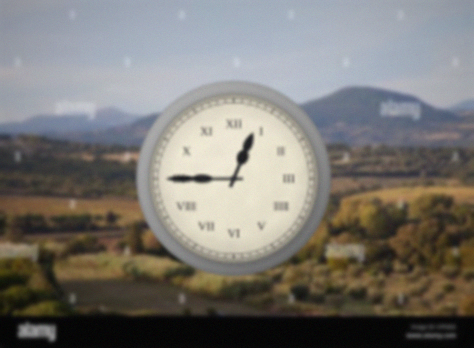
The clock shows 12.45
